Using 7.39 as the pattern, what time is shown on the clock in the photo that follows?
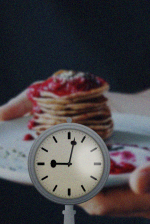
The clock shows 9.02
